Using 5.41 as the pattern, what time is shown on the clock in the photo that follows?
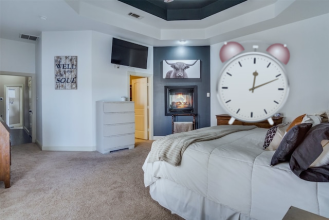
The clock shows 12.11
